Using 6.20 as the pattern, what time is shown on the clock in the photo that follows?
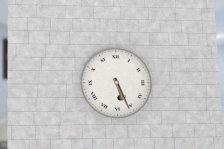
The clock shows 5.26
